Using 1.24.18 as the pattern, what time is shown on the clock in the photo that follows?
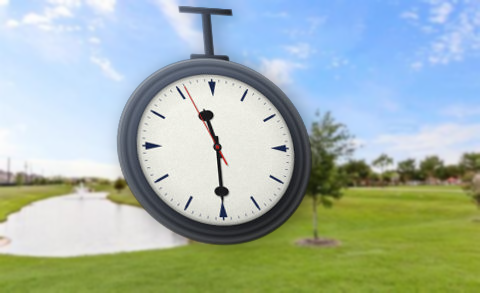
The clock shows 11.29.56
